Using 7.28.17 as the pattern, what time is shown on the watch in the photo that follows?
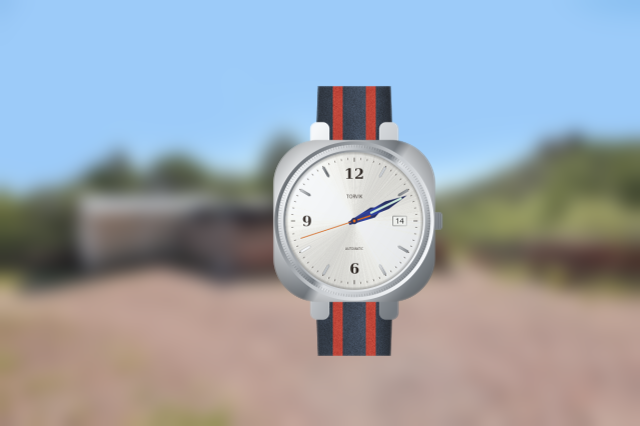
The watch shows 2.10.42
